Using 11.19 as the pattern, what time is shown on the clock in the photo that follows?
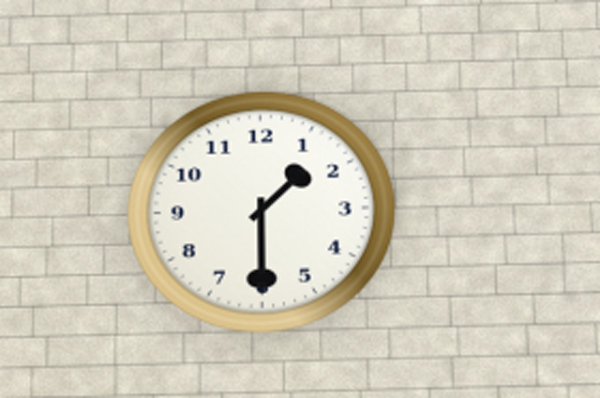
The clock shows 1.30
